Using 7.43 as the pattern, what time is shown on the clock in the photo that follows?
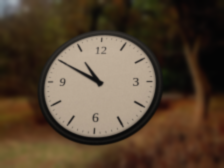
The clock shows 10.50
